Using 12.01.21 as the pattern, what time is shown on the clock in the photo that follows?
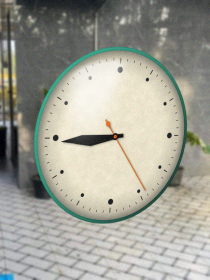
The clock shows 8.44.24
